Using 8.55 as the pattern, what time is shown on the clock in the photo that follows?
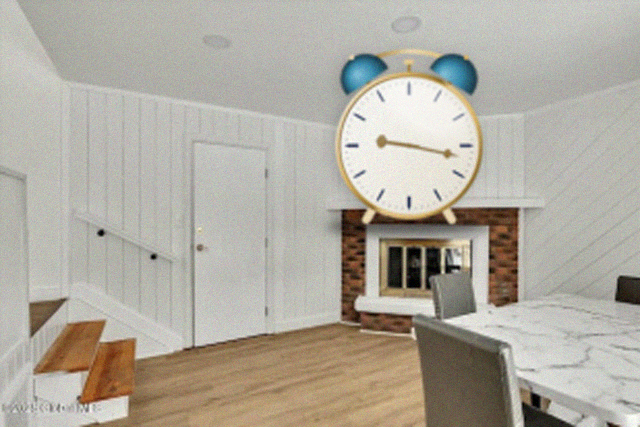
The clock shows 9.17
